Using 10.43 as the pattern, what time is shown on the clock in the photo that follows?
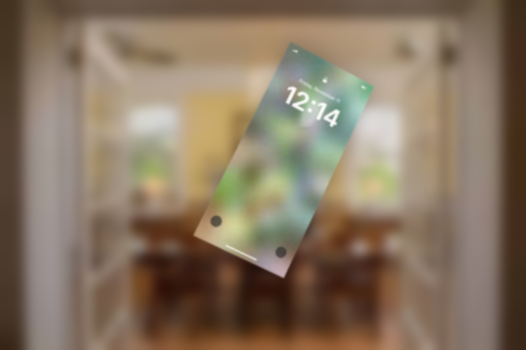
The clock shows 12.14
